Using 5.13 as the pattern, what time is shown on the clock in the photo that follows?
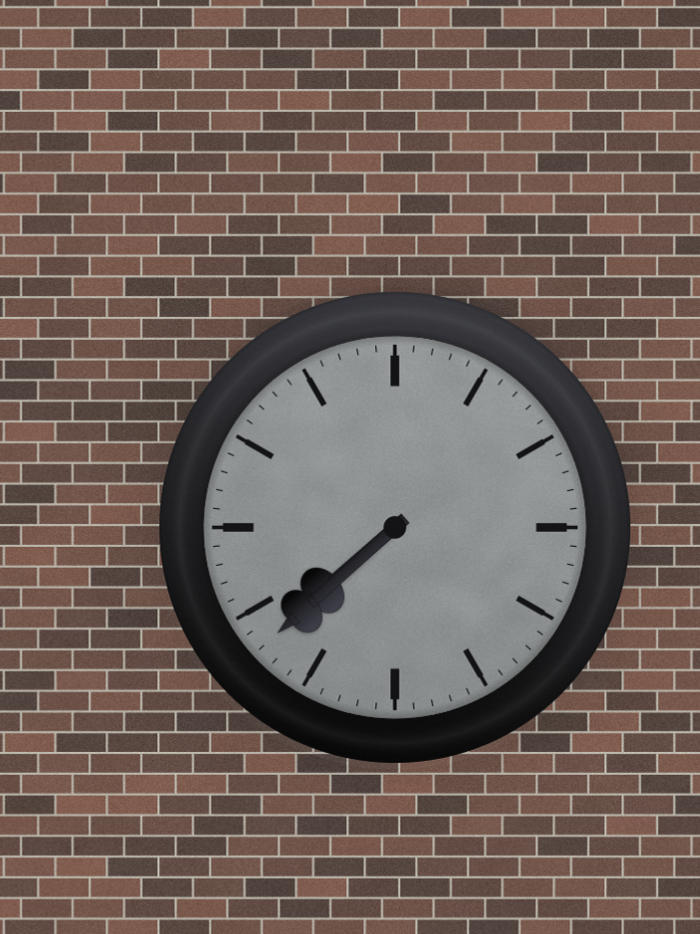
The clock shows 7.38
